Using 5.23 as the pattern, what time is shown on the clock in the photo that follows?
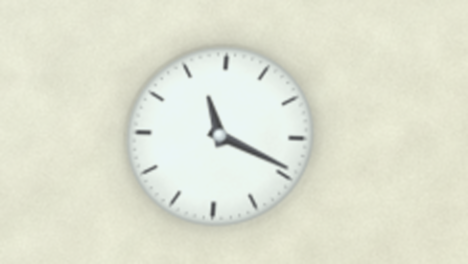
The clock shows 11.19
